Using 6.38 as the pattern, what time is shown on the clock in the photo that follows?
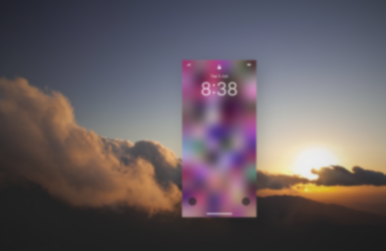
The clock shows 8.38
